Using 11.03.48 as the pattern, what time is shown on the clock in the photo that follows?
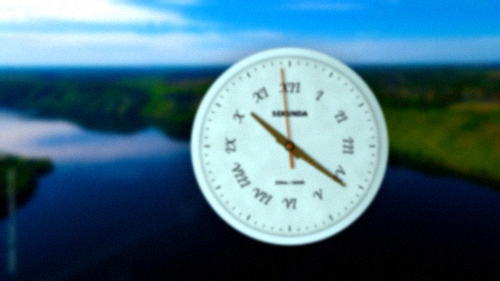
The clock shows 10.20.59
